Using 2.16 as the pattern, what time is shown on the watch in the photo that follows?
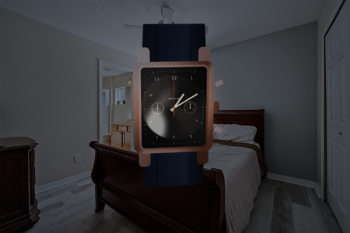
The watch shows 1.10
